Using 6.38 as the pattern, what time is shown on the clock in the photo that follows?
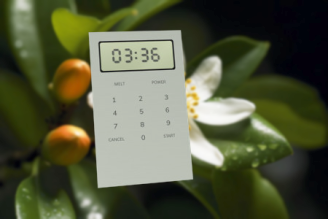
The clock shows 3.36
